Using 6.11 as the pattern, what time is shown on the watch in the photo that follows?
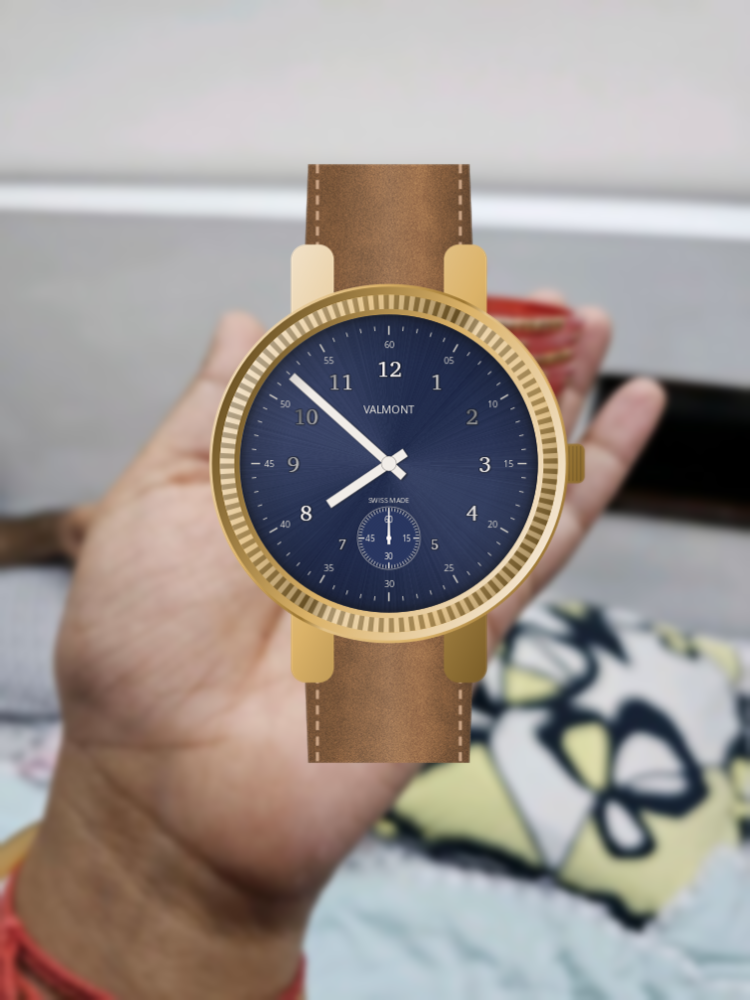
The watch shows 7.52
